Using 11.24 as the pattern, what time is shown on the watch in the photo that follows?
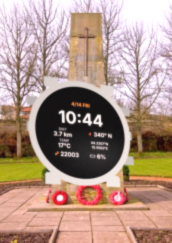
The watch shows 10.44
